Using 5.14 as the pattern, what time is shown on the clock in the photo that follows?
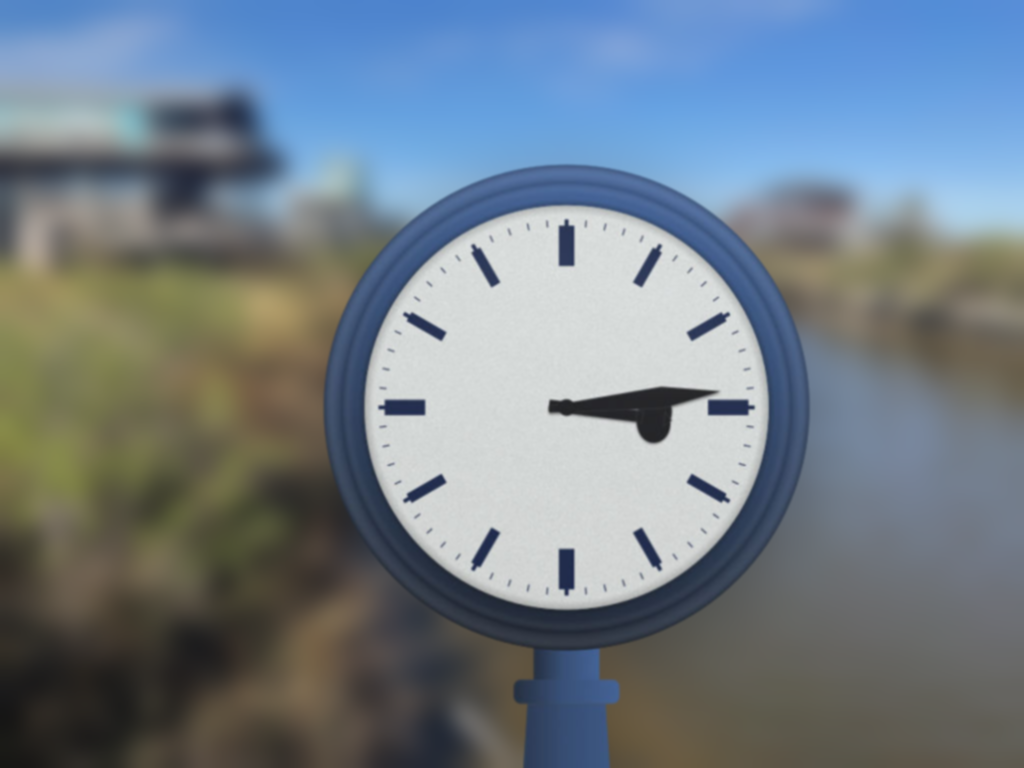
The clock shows 3.14
